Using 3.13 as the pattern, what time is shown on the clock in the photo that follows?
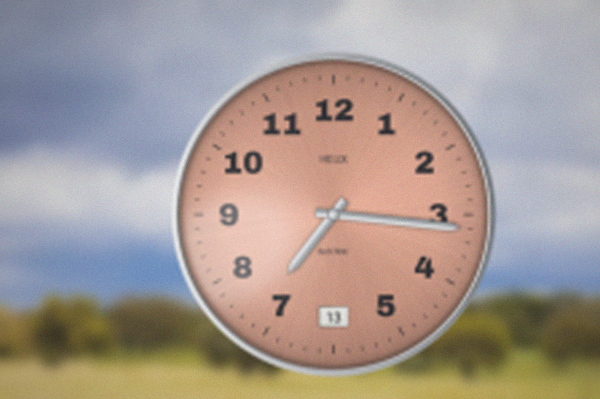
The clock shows 7.16
